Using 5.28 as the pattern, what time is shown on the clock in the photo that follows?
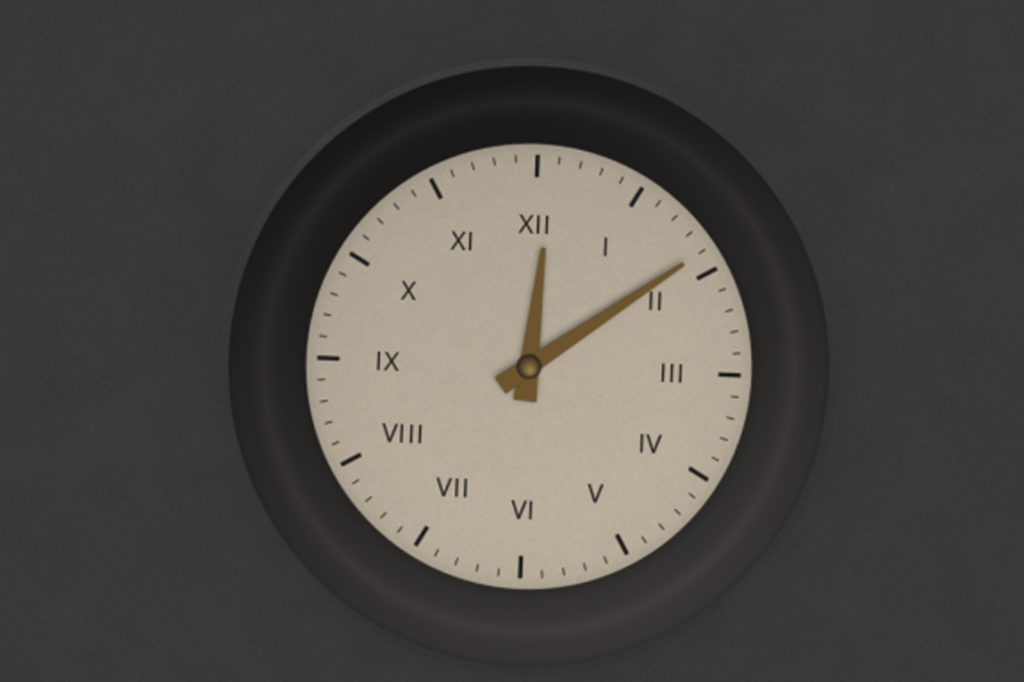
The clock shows 12.09
